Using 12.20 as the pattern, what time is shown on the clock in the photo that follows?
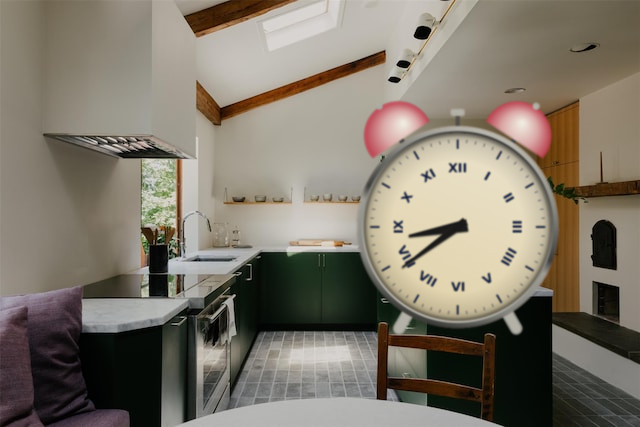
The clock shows 8.39
